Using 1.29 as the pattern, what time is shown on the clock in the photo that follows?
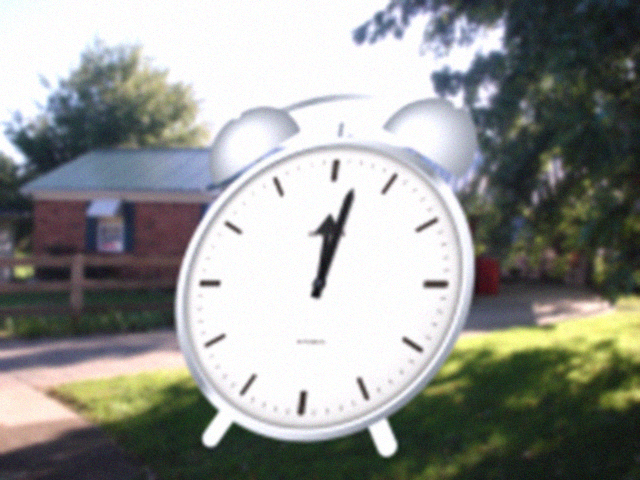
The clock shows 12.02
